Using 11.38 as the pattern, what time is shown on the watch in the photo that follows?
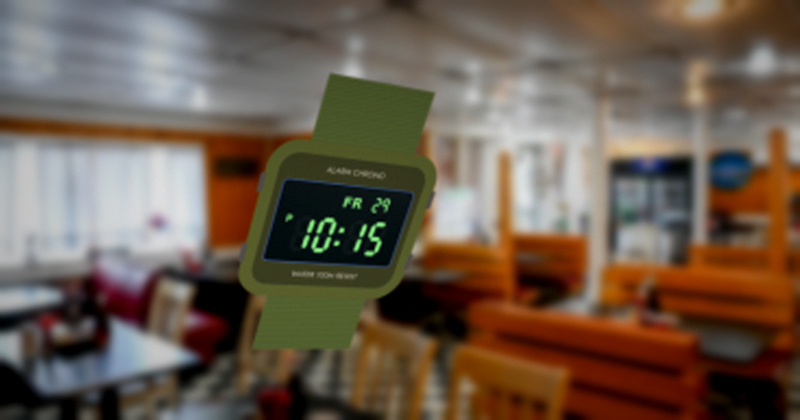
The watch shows 10.15
